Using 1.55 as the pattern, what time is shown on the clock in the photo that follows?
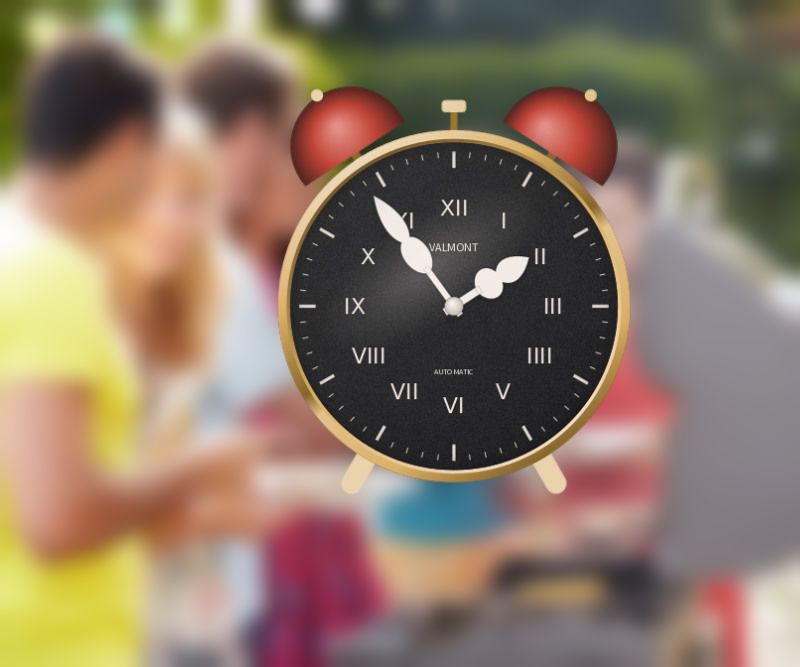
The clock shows 1.54
